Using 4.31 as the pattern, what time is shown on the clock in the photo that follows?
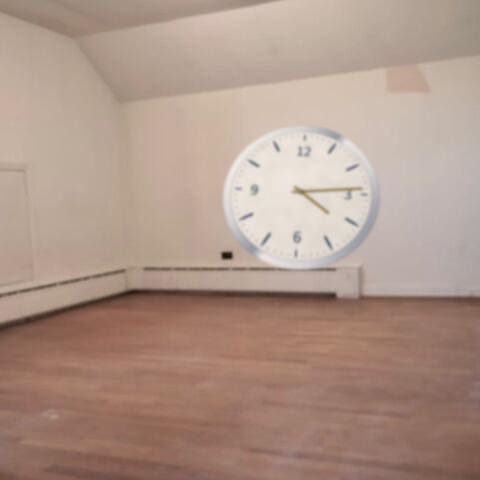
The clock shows 4.14
